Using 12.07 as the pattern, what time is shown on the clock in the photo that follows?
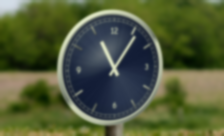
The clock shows 11.06
